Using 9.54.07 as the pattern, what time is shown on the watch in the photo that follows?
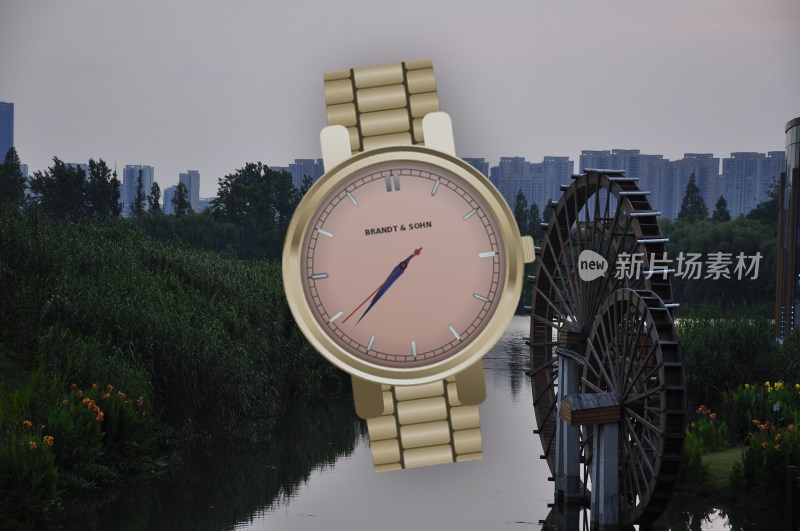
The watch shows 7.37.39
